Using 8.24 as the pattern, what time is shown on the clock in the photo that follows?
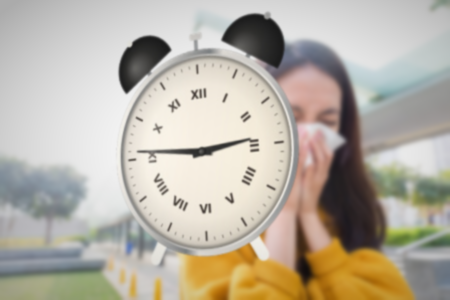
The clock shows 2.46
